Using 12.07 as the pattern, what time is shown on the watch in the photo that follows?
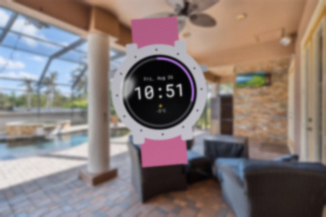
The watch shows 10.51
